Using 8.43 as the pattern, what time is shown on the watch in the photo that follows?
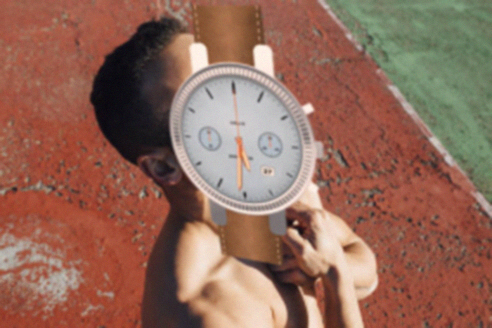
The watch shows 5.31
